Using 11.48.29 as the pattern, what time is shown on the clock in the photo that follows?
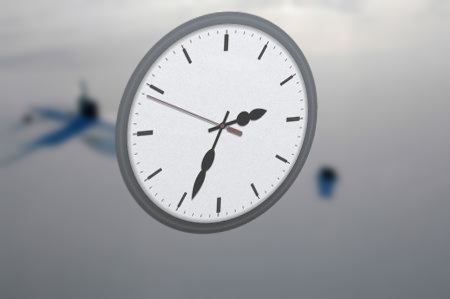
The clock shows 2.33.49
